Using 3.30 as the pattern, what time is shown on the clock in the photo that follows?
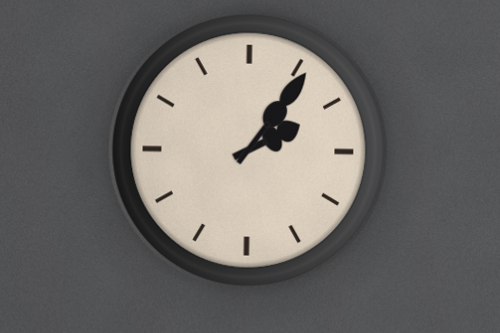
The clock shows 2.06
